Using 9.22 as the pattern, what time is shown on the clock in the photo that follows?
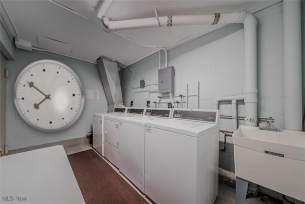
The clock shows 7.52
